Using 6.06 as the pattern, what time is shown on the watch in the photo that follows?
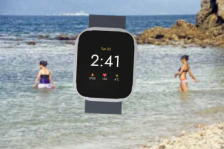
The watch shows 2.41
